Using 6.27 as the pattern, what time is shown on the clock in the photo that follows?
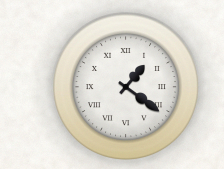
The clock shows 1.21
